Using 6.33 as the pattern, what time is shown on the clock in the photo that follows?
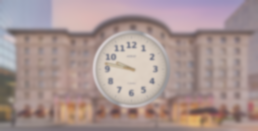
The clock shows 9.47
